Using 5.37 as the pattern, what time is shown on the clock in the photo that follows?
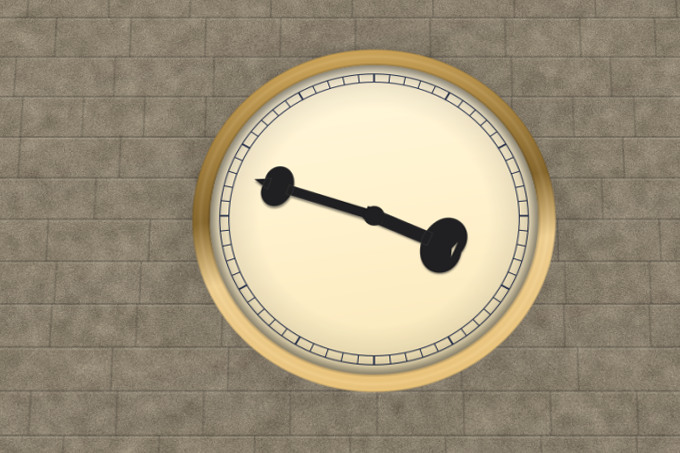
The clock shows 3.48
